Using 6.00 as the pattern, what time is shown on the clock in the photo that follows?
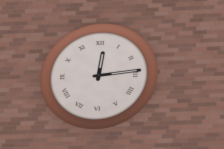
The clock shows 12.14
